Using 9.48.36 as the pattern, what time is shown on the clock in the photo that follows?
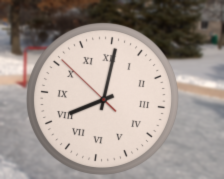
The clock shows 8.00.51
